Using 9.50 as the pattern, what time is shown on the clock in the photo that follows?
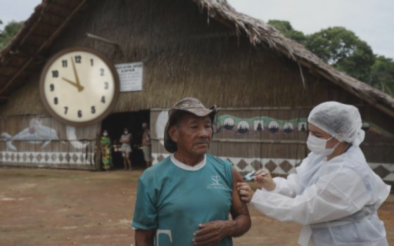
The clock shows 9.58
